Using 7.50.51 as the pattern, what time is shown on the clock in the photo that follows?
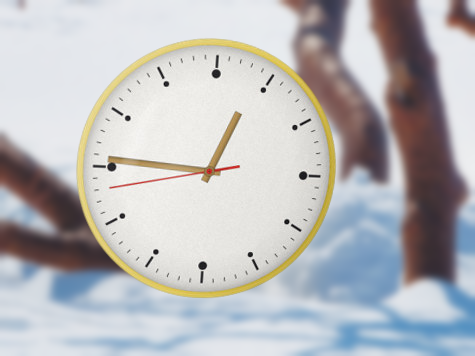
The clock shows 12.45.43
